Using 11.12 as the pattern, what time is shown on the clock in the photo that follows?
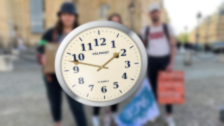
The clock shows 1.48
